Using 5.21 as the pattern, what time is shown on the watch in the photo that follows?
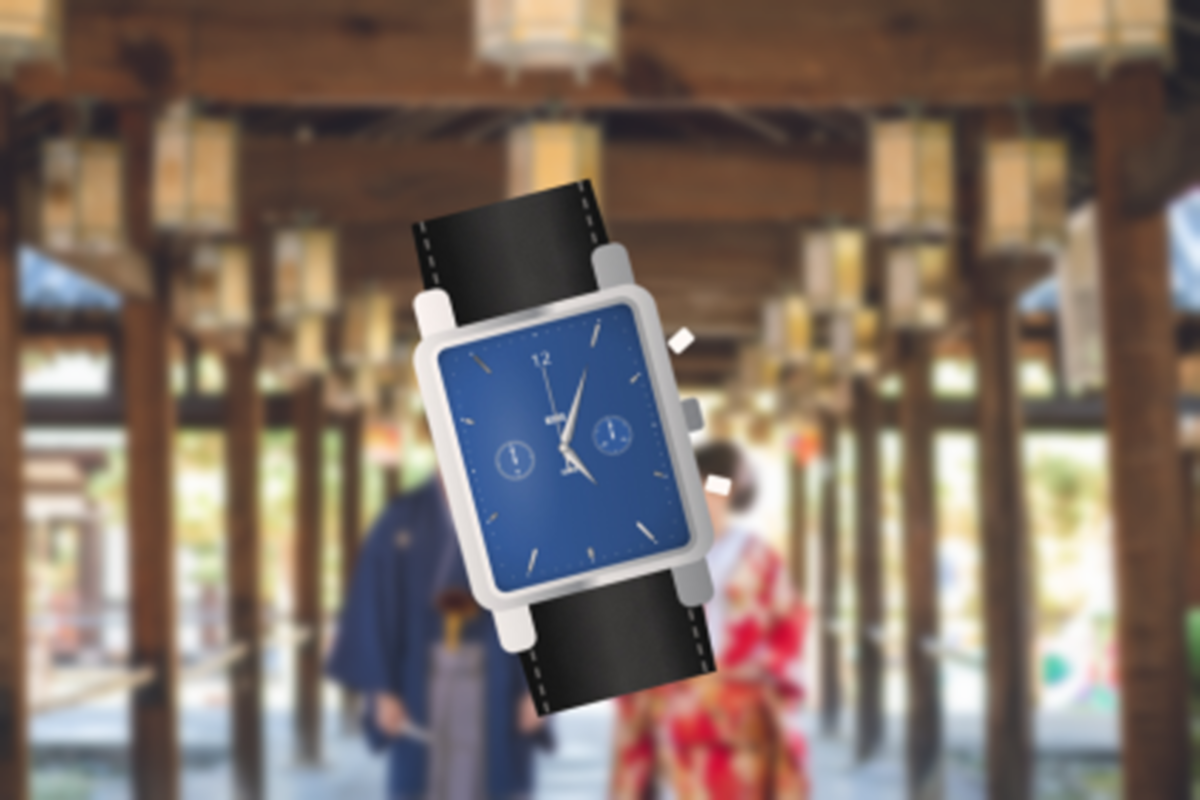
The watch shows 5.05
